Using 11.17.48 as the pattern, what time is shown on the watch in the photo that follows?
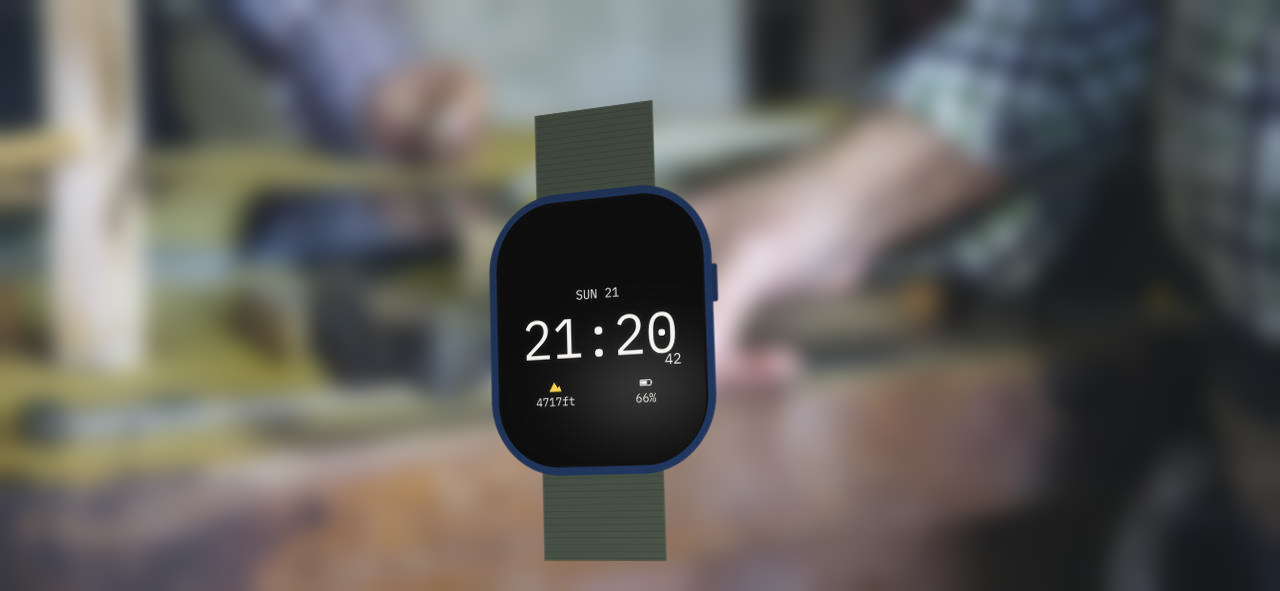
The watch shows 21.20.42
